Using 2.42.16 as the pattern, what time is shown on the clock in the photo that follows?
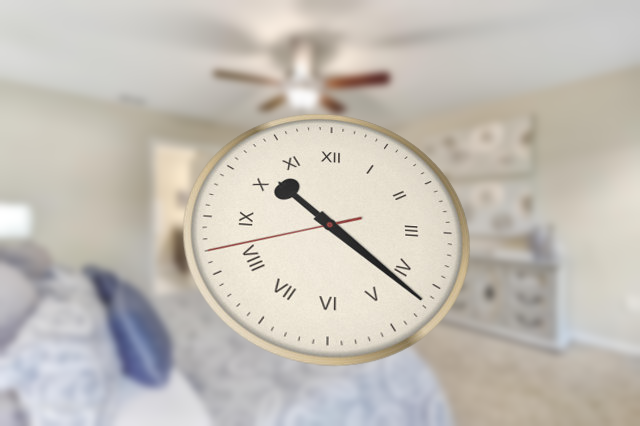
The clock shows 10.21.42
